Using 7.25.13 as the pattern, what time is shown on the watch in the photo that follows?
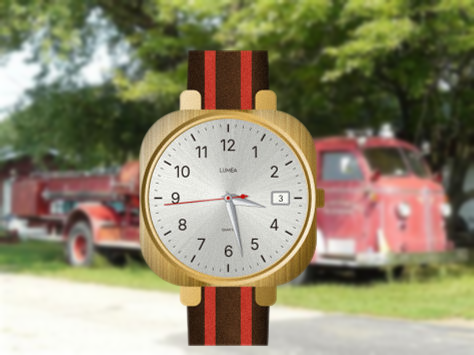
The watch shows 3.27.44
